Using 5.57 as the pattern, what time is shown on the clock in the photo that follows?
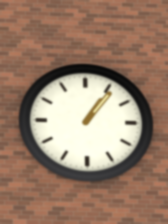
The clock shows 1.06
